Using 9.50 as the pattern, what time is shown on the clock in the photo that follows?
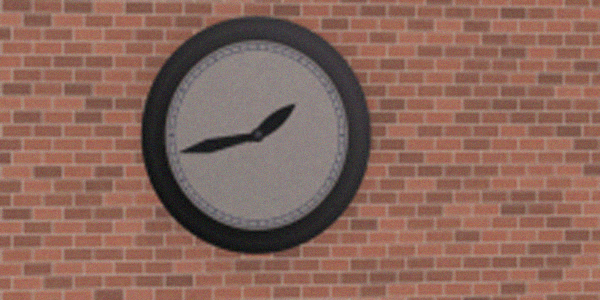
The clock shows 1.43
